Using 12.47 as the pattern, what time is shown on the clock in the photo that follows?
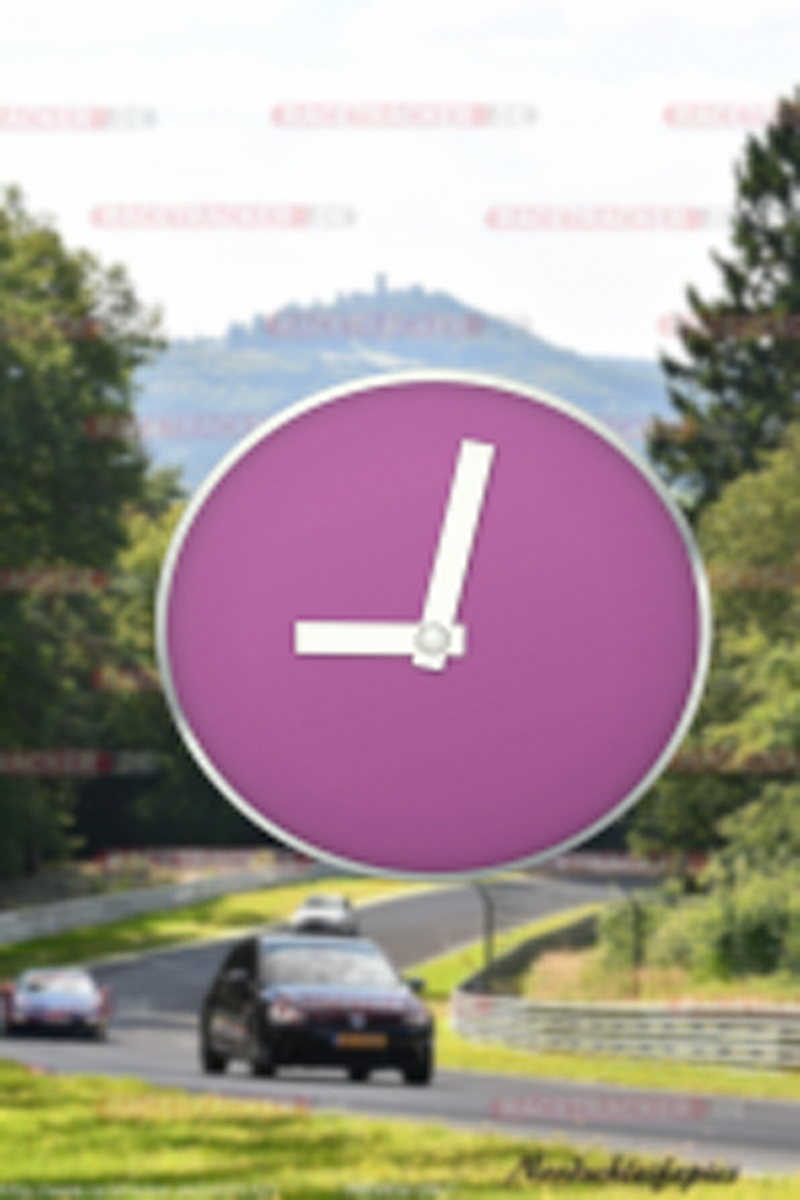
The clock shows 9.02
